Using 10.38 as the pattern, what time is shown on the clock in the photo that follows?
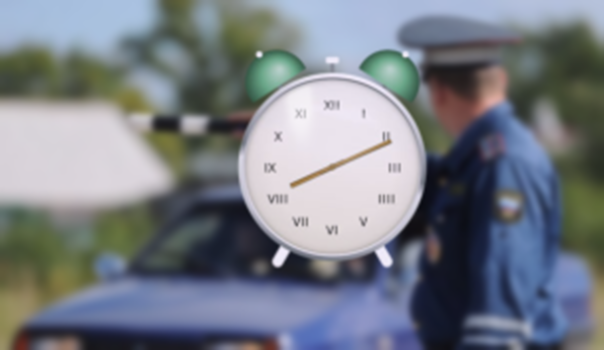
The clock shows 8.11
